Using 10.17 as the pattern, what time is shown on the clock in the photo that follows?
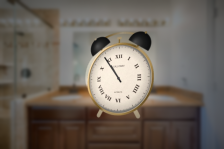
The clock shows 10.54
